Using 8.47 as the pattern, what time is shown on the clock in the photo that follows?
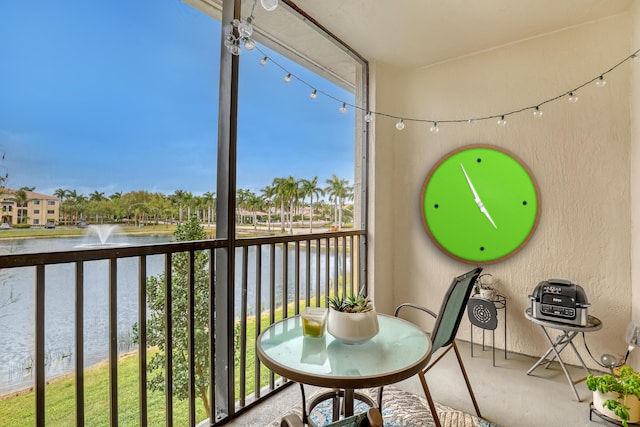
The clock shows 4.56
